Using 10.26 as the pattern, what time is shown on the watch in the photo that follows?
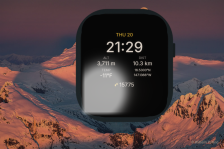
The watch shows 21.29
